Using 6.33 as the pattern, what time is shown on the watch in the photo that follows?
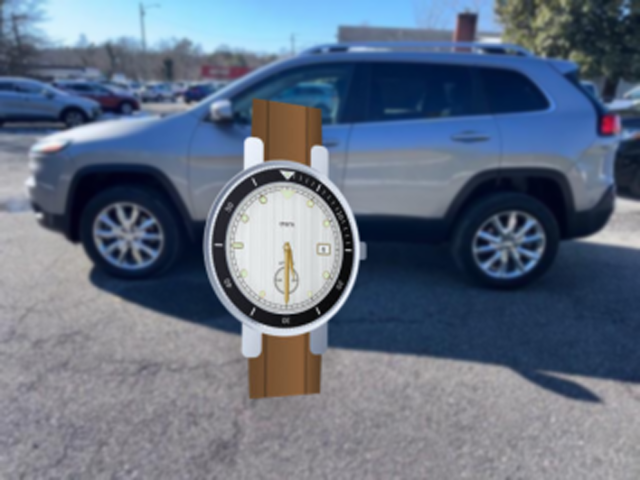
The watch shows 5.30
